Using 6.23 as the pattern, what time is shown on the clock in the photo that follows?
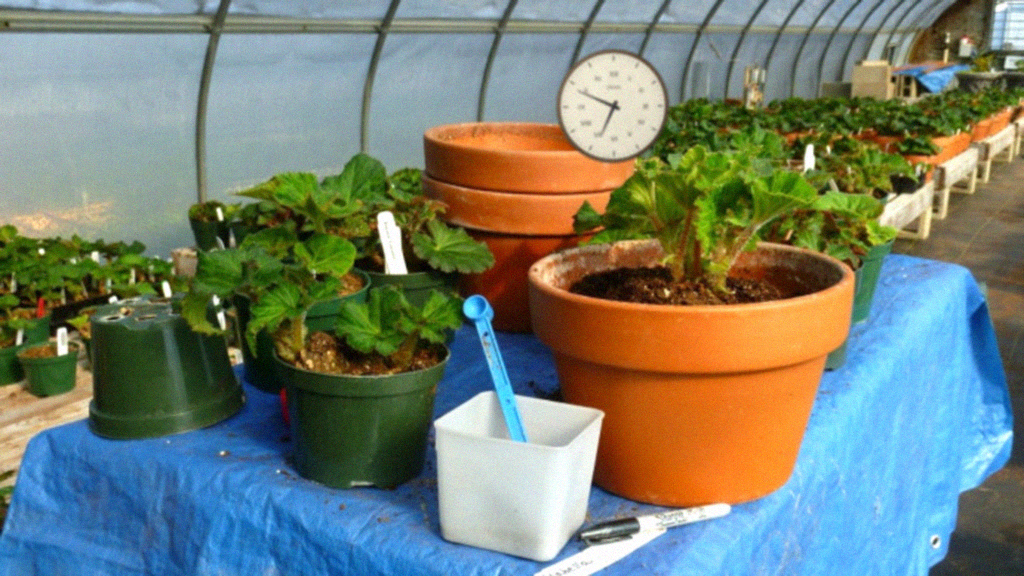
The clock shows 6.49
